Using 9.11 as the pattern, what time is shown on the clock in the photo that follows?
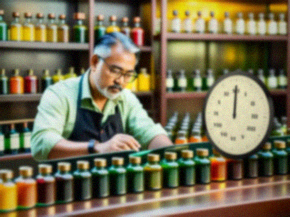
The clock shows 12.00
